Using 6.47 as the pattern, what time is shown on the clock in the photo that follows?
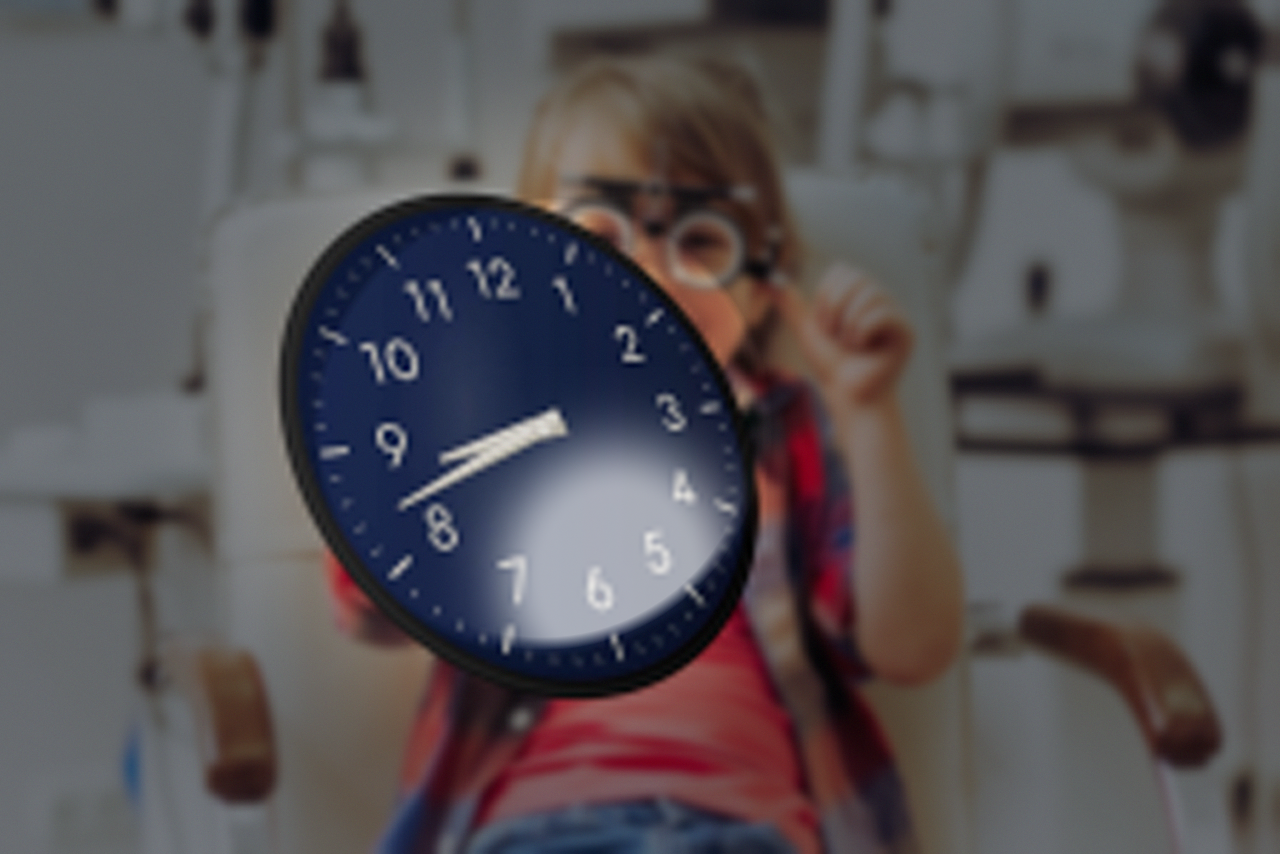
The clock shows 8.42
